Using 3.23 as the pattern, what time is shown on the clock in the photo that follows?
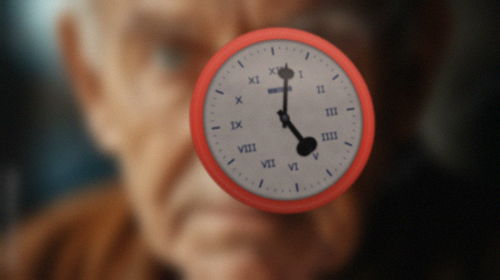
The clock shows 5.02
